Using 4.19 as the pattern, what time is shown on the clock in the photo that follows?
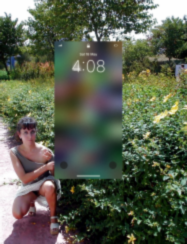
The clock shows 4.08
